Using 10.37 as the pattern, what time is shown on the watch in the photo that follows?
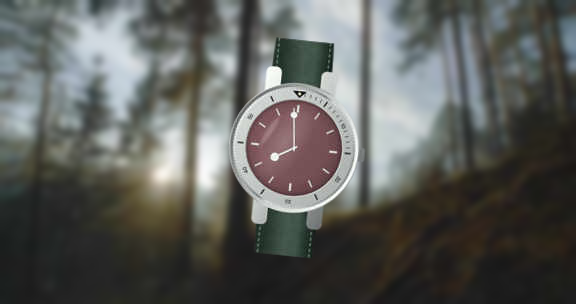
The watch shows 7.59
